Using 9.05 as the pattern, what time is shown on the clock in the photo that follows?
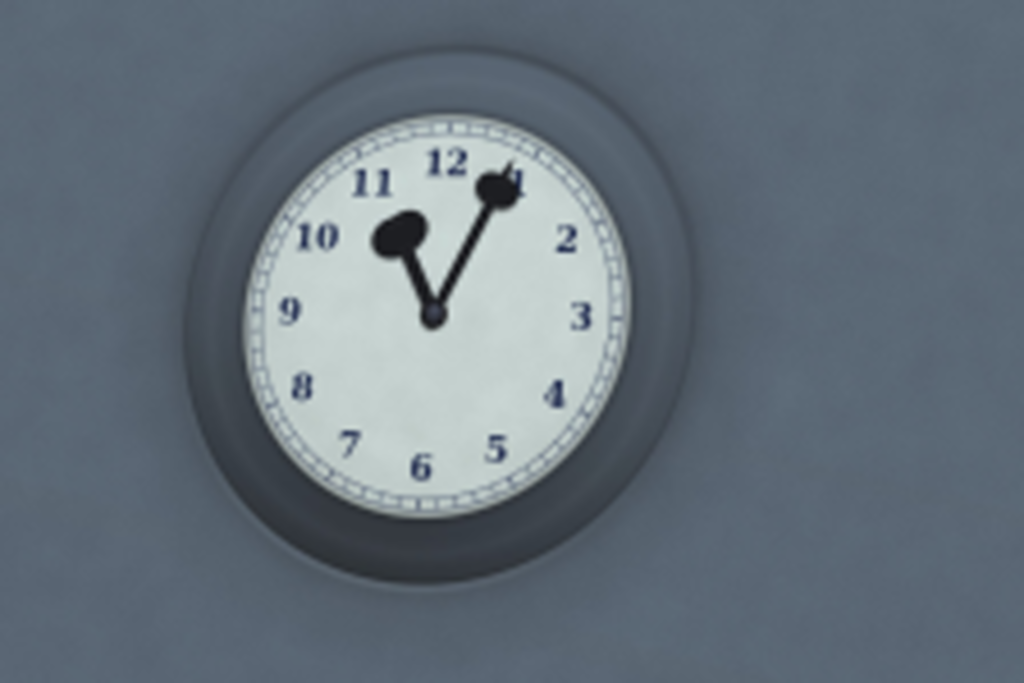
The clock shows 11.04
